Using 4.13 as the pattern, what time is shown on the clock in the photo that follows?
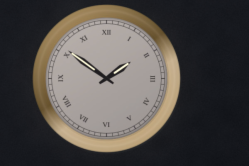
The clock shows 1.51
